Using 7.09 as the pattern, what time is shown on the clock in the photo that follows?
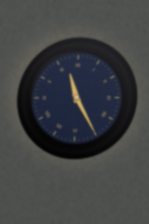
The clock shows 11.25
